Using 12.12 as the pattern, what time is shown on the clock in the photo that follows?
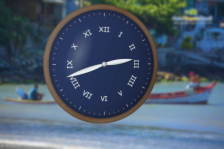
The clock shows 2.42
